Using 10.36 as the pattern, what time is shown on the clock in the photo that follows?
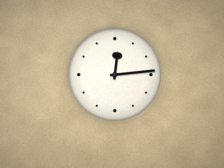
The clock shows 12.14
